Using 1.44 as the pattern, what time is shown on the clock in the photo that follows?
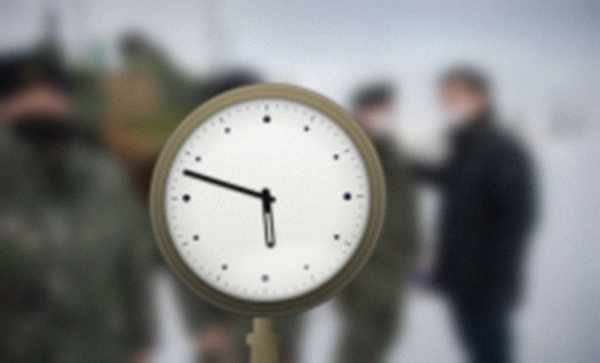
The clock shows 5.48
